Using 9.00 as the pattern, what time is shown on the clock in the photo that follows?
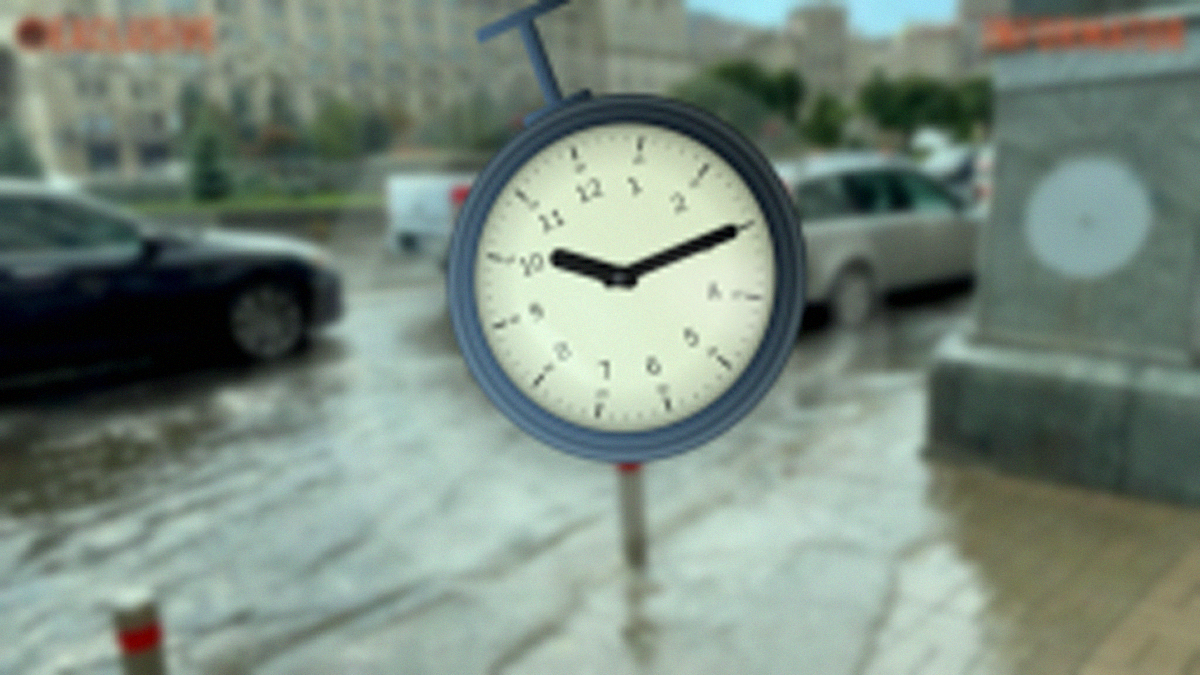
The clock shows 10.15
